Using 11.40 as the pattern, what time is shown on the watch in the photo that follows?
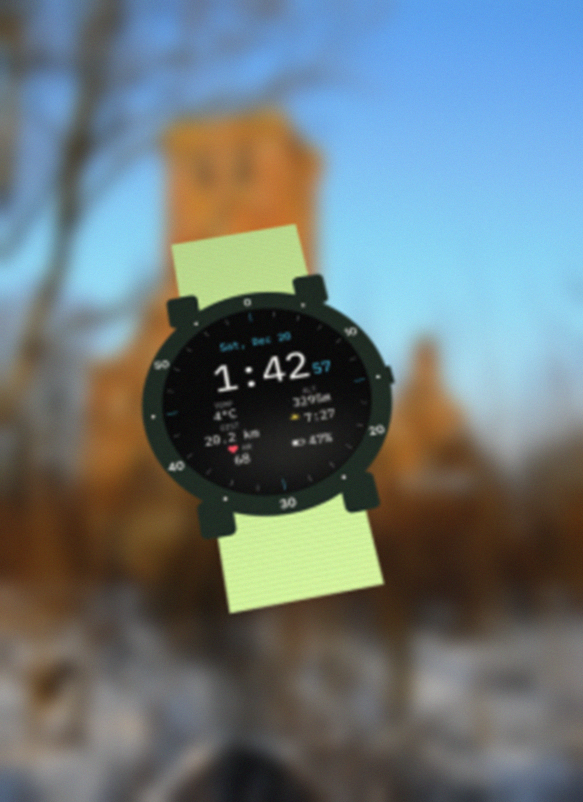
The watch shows 1.42
